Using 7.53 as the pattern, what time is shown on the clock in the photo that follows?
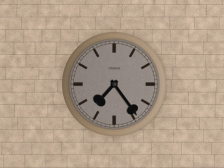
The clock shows 7.24
